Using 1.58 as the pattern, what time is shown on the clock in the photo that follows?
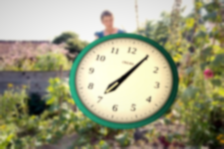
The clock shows 7.05
